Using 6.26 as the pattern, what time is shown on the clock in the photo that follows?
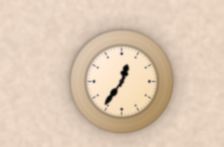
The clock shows 12.36
